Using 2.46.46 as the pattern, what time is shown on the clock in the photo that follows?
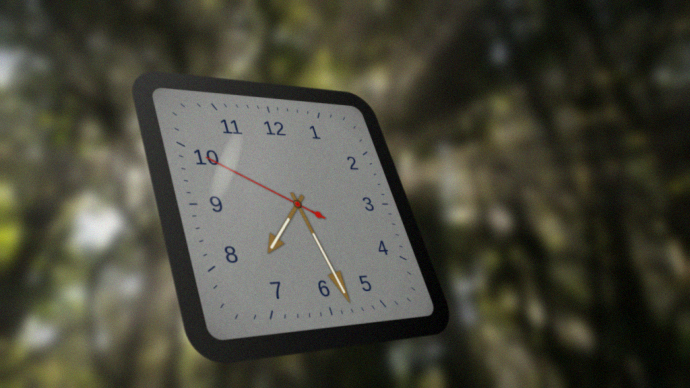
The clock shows 7.27.50
